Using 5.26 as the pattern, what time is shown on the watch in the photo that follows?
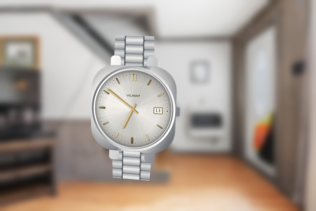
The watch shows 6.51
